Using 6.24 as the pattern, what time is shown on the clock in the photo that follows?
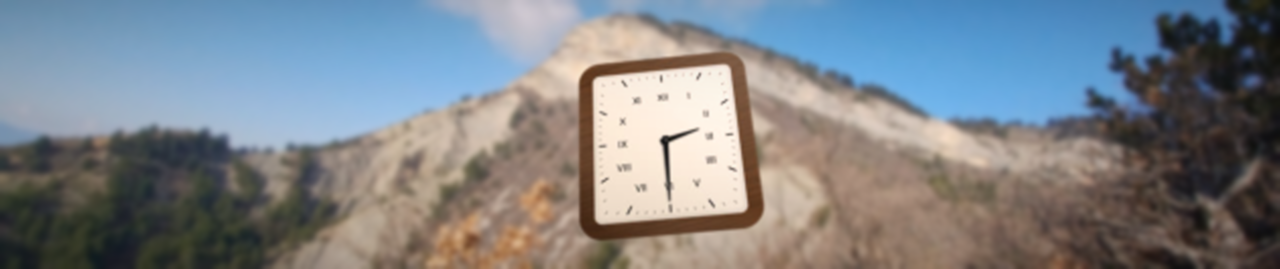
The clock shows 2.30
